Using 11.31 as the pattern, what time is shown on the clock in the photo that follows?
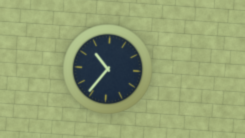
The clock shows 10.36
